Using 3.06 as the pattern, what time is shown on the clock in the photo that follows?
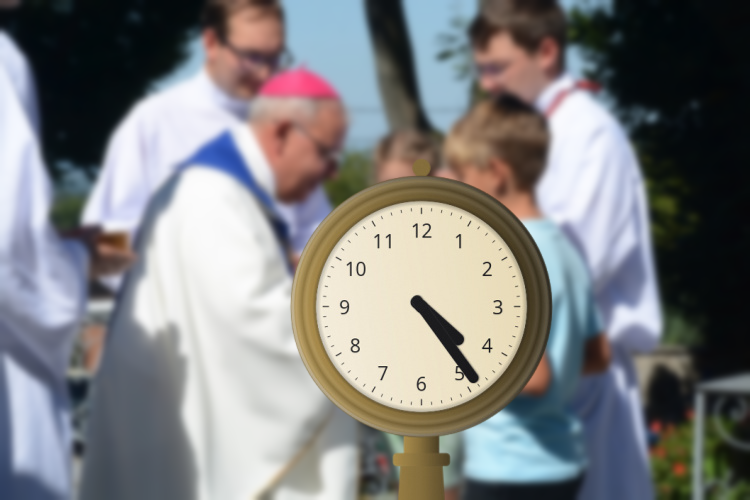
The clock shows 4.24
